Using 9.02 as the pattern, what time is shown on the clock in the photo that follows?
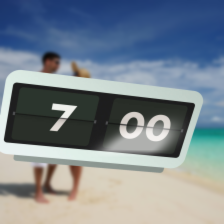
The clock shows 7.00
